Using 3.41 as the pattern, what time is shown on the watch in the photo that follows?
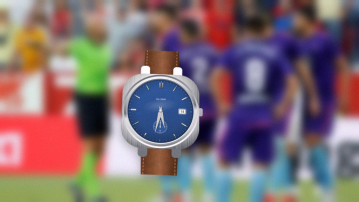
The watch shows 5.32
